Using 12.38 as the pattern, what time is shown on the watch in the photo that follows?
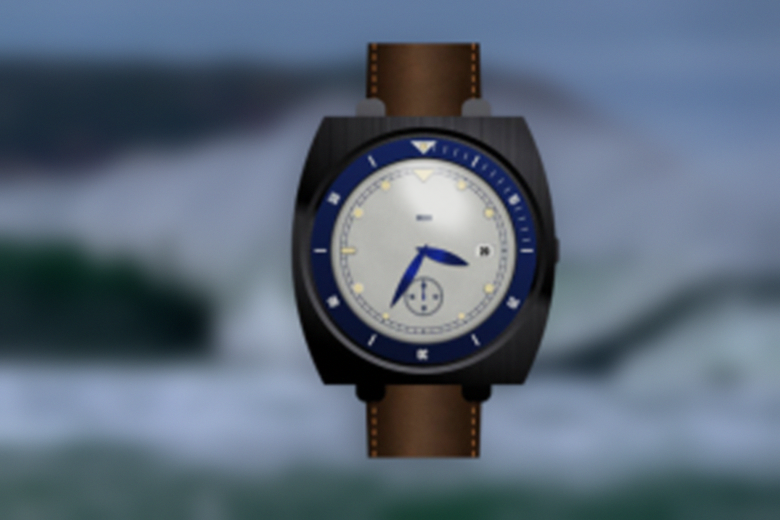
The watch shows 3.35
